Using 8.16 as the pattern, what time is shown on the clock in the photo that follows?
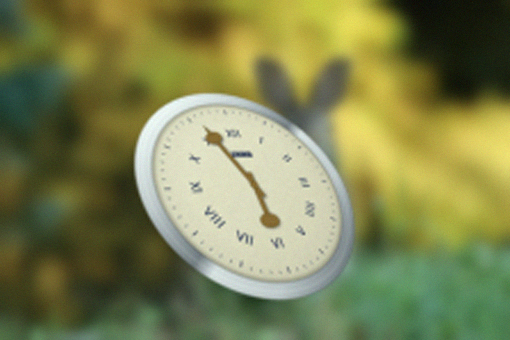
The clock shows 5.56
